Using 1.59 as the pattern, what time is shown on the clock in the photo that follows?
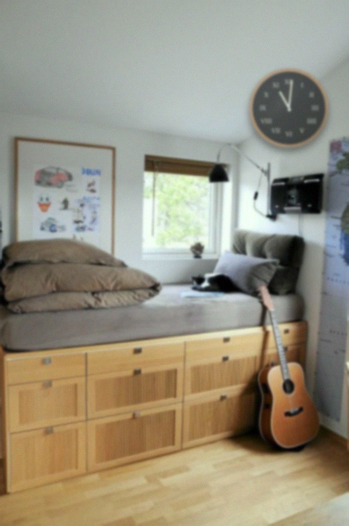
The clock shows 11.01
